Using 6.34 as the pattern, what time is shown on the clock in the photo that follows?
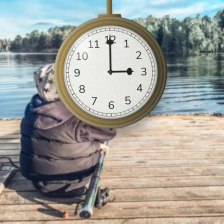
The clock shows 3.00
